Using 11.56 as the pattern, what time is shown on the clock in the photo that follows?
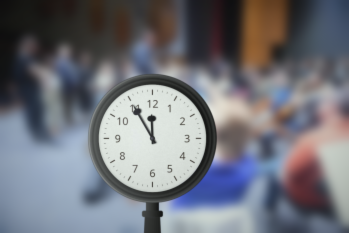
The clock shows 11.55
